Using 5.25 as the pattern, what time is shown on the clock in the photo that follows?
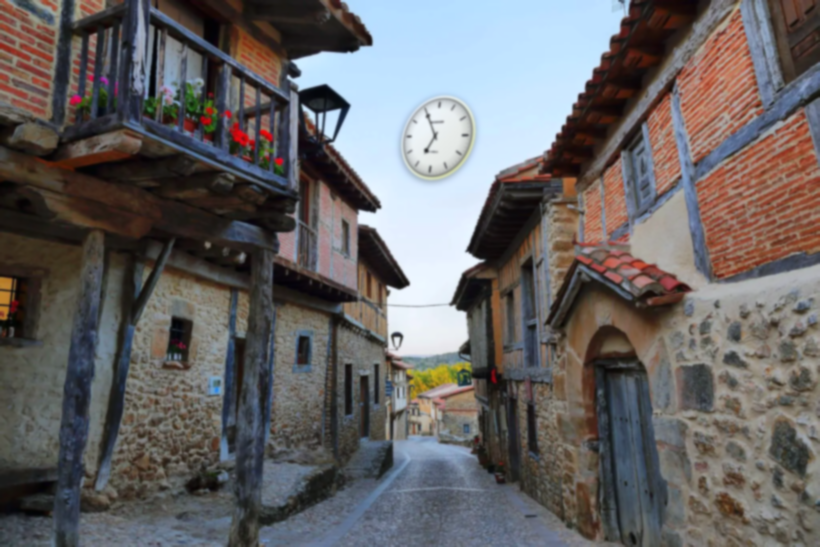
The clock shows 6.55
